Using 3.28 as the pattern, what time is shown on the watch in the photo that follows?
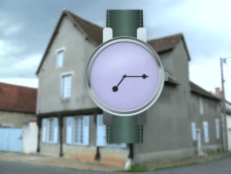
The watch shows 7.15
